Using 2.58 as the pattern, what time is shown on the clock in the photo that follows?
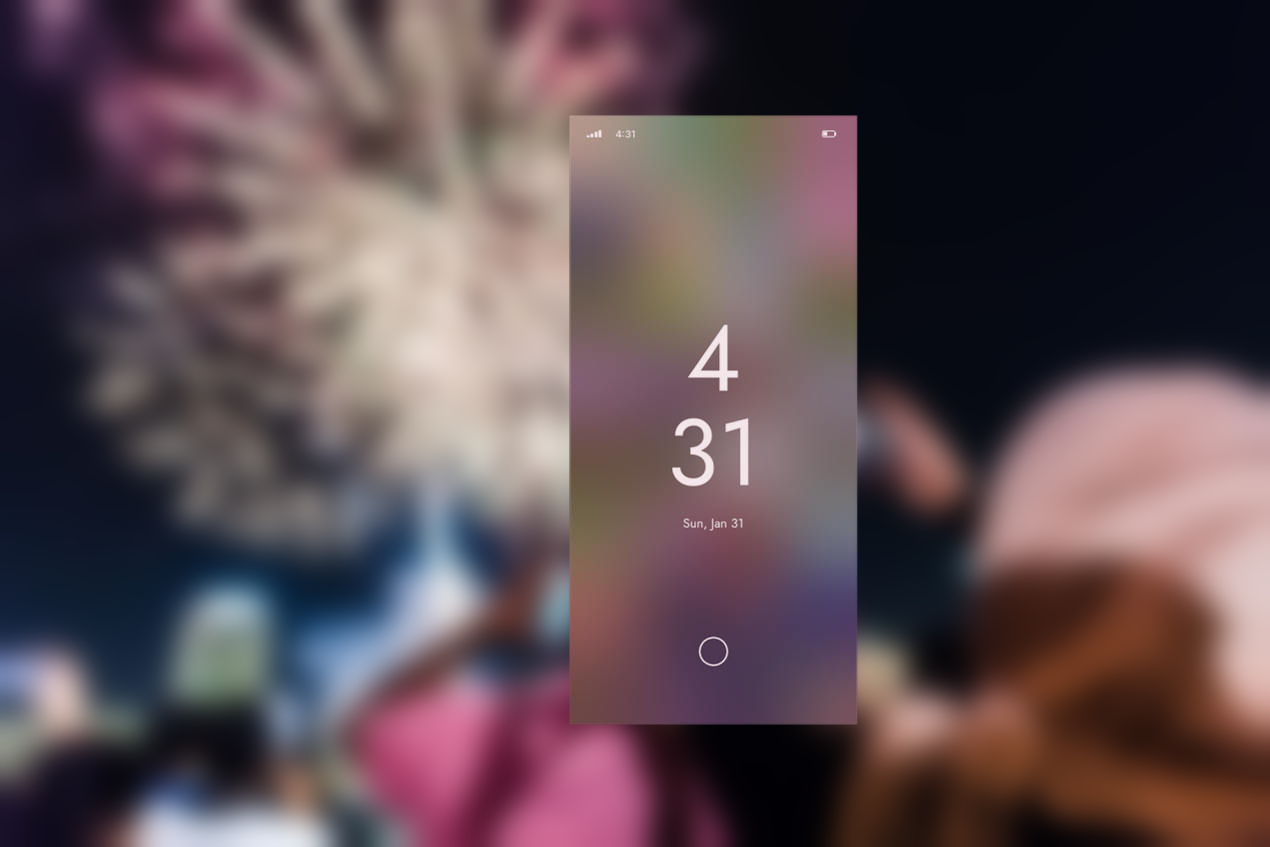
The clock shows 4.31
